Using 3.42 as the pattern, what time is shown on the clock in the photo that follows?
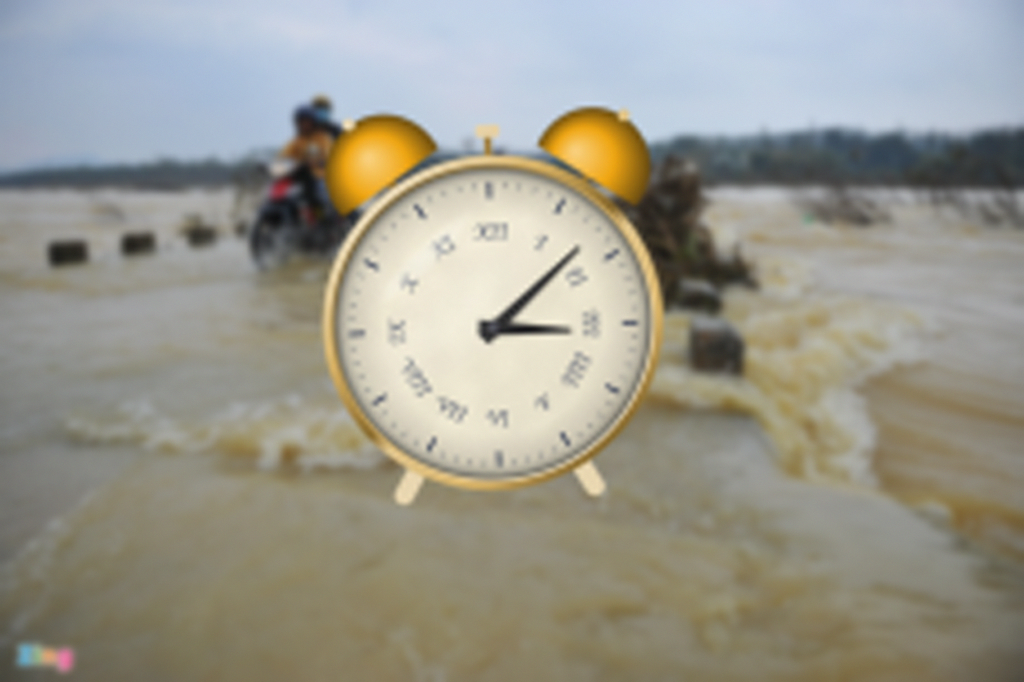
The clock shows 3.08
